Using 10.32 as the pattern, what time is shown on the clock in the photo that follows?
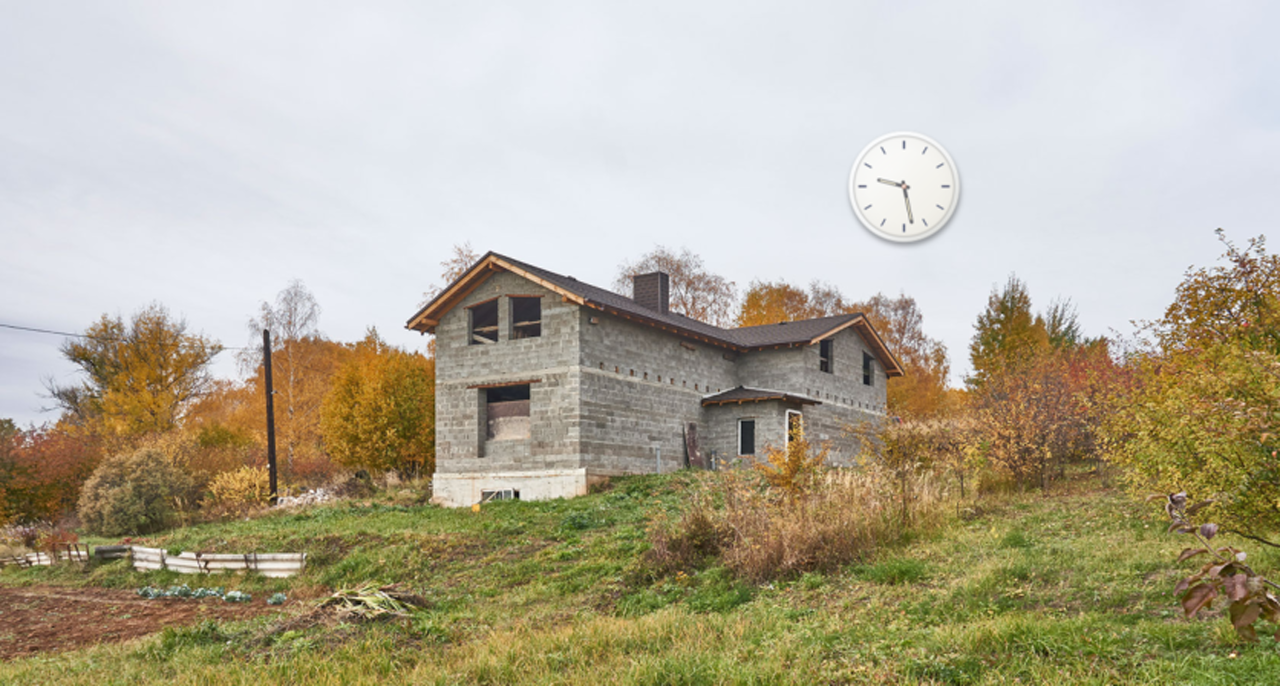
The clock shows 9.28
